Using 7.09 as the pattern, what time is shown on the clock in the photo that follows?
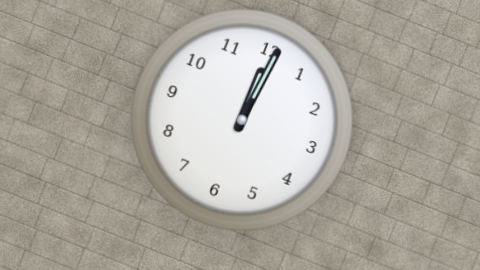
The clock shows 12.01
